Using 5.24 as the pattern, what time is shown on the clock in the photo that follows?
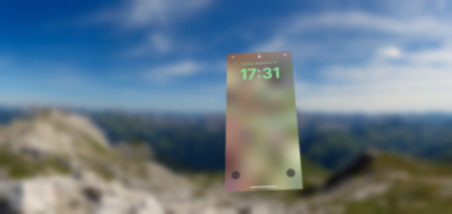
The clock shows 17.31
